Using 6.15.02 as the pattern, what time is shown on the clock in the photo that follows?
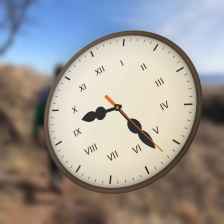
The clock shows 9.27.27
